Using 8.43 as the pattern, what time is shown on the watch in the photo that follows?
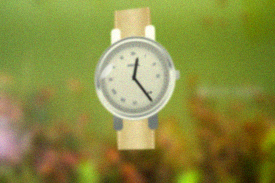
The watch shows 12.24
